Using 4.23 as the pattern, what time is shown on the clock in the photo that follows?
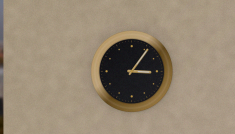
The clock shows 3.06
